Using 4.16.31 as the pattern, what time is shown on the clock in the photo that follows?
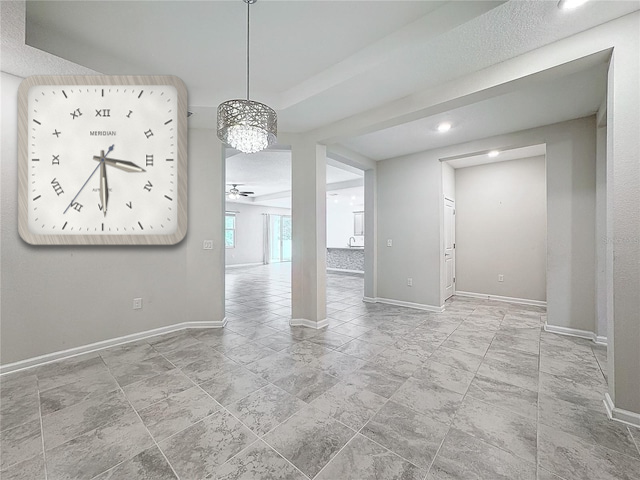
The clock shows 3.29.36
